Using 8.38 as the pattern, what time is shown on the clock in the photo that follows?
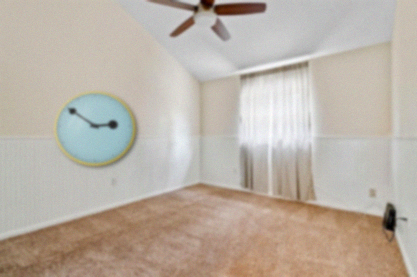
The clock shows 2.51
